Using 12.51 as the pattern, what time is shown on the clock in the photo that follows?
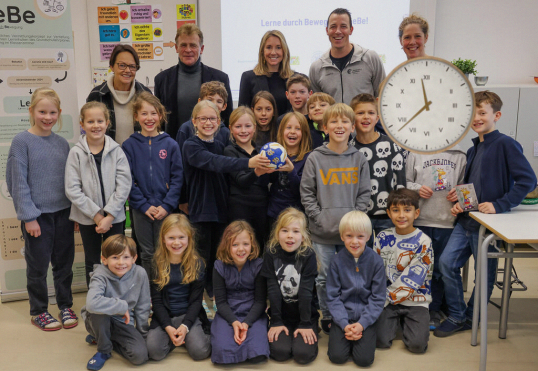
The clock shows 11.38
